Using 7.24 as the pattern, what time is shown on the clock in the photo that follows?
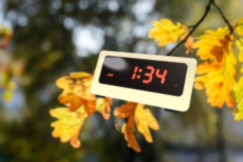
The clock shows 1.34
